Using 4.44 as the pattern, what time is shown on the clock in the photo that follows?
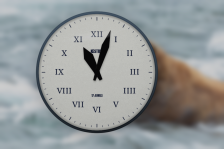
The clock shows 11.03
